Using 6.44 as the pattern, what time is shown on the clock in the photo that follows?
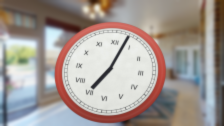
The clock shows 7.03
